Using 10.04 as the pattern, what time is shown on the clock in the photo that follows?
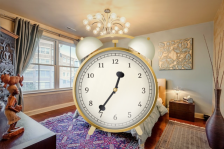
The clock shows 12.36
